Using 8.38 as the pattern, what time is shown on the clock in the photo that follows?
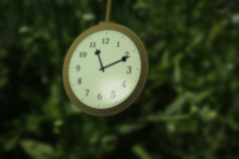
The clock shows 11.11
